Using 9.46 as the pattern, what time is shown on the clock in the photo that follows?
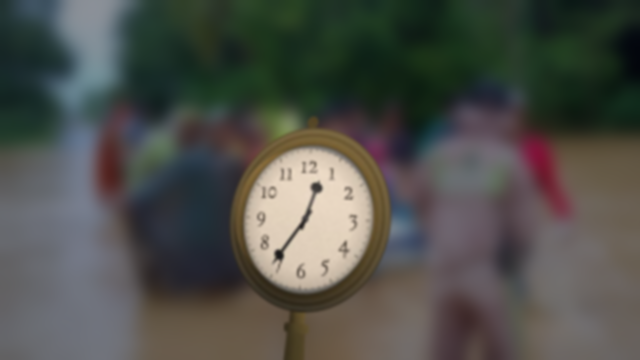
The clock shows 12.36
